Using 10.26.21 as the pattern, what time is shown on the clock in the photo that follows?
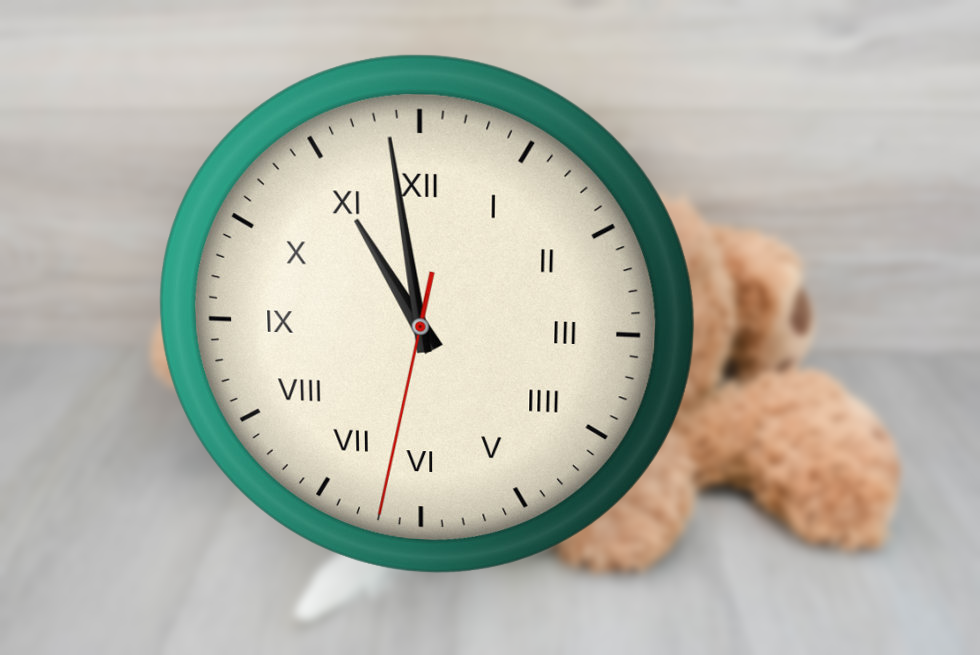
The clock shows 10.58.32
